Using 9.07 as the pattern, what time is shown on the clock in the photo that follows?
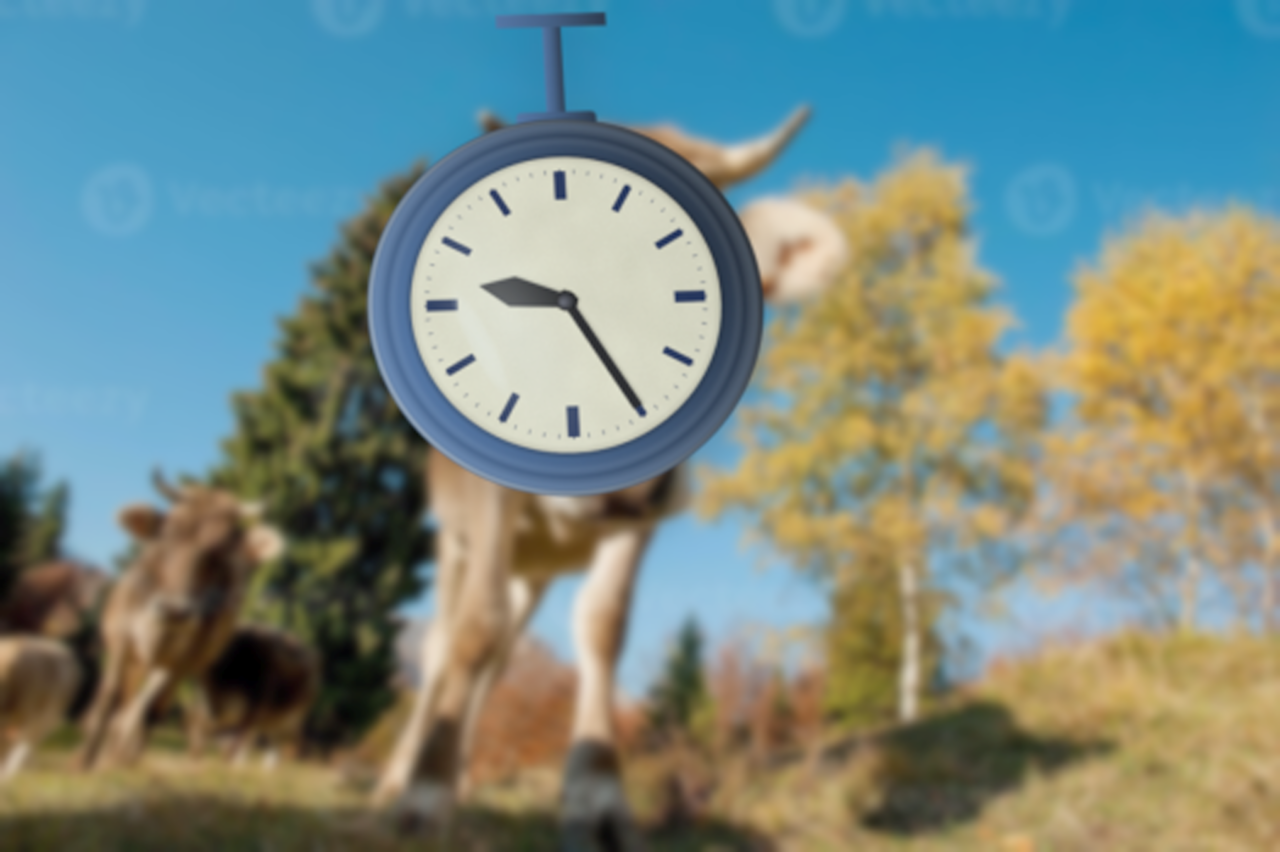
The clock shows 9.25
